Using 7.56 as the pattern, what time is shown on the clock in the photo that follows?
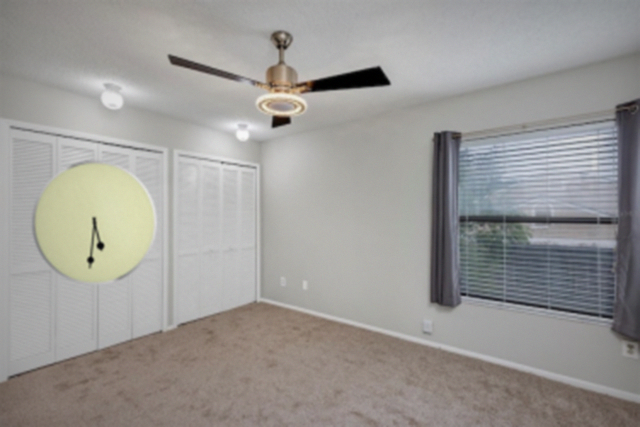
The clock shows 5.31
